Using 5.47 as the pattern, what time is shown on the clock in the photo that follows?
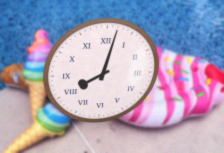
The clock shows 8.02
